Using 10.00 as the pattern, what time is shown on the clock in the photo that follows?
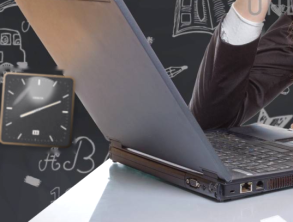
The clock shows 8.11
